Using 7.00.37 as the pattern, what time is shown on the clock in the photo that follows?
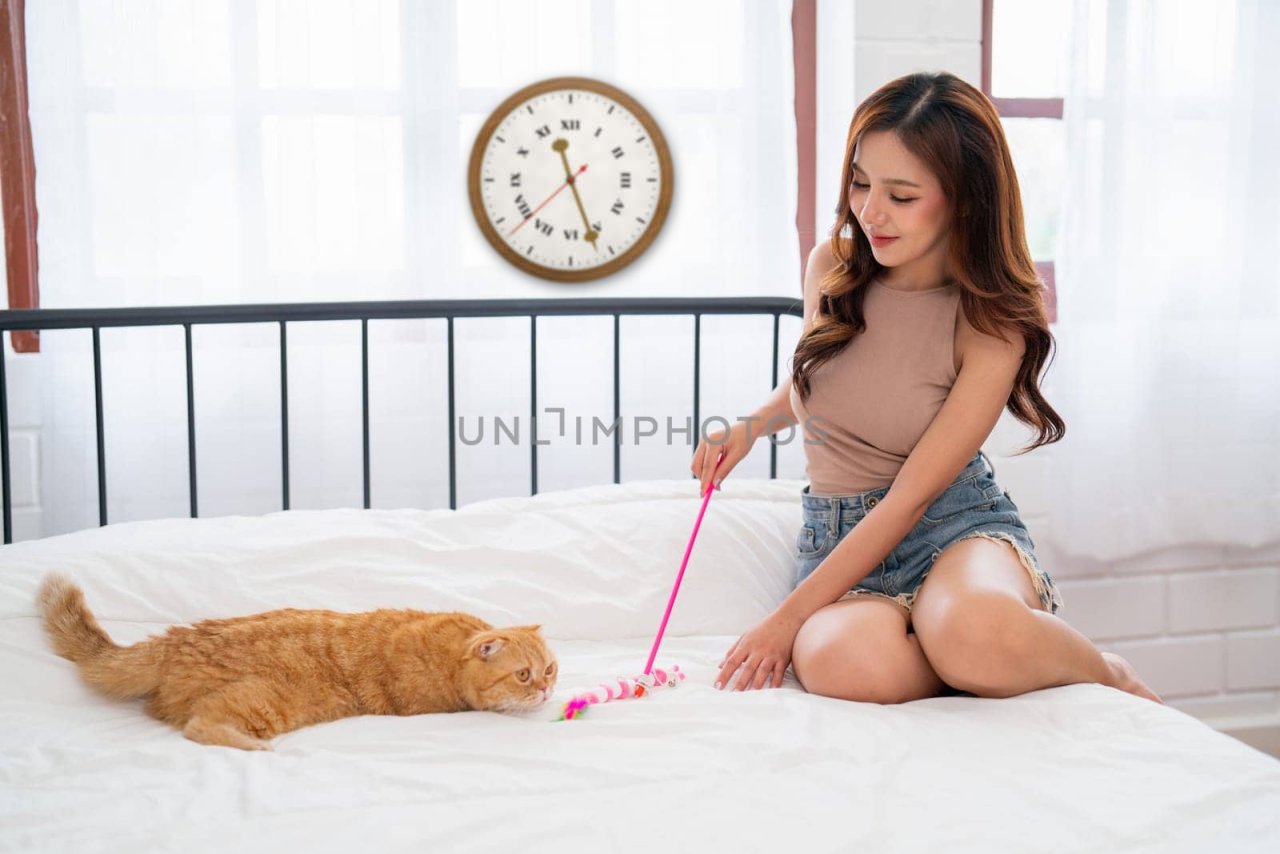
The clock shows 11.26.38
